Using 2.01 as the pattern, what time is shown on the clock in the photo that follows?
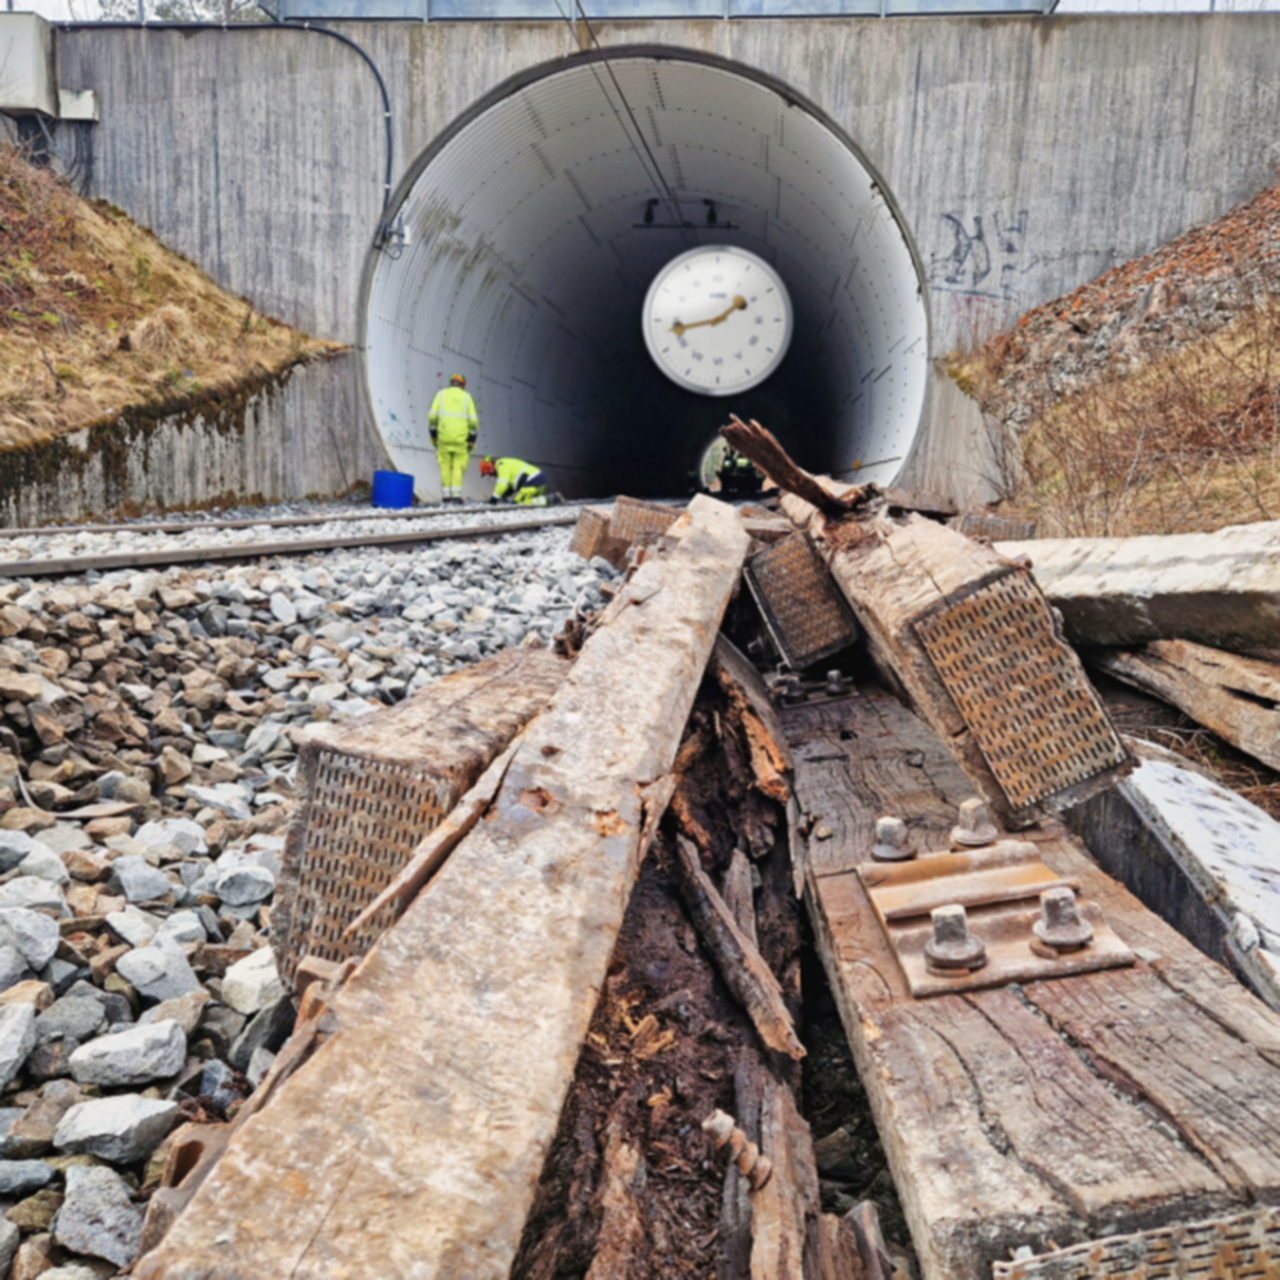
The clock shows 1.43
